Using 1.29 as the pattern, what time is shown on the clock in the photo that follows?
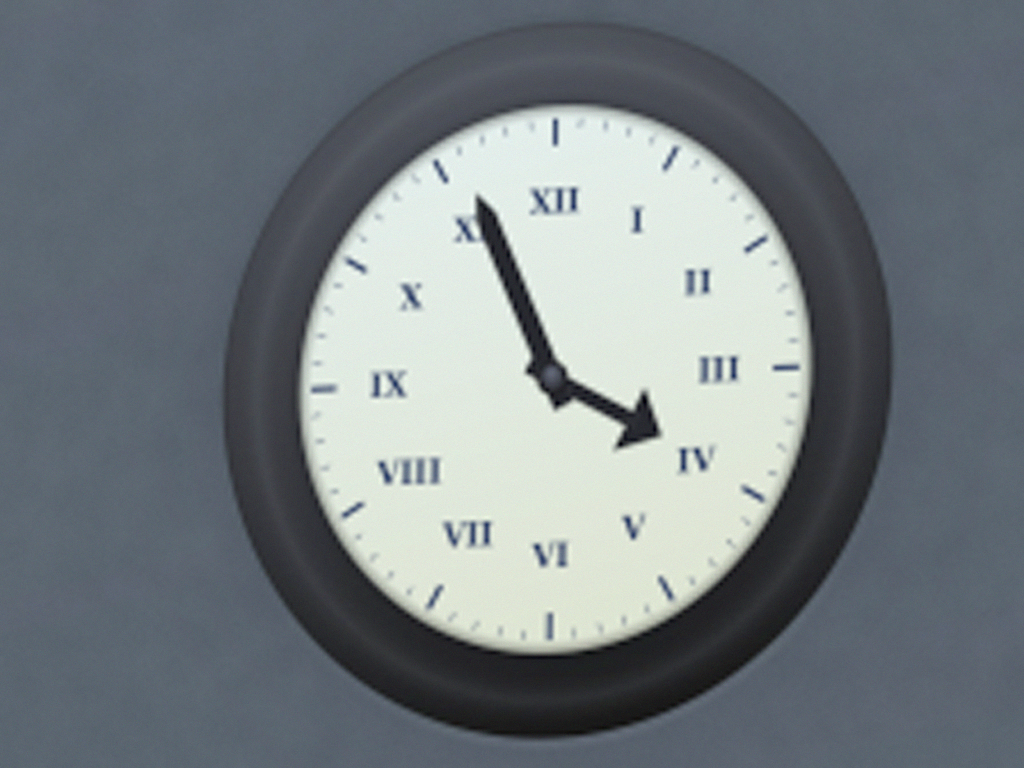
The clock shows 3.56
